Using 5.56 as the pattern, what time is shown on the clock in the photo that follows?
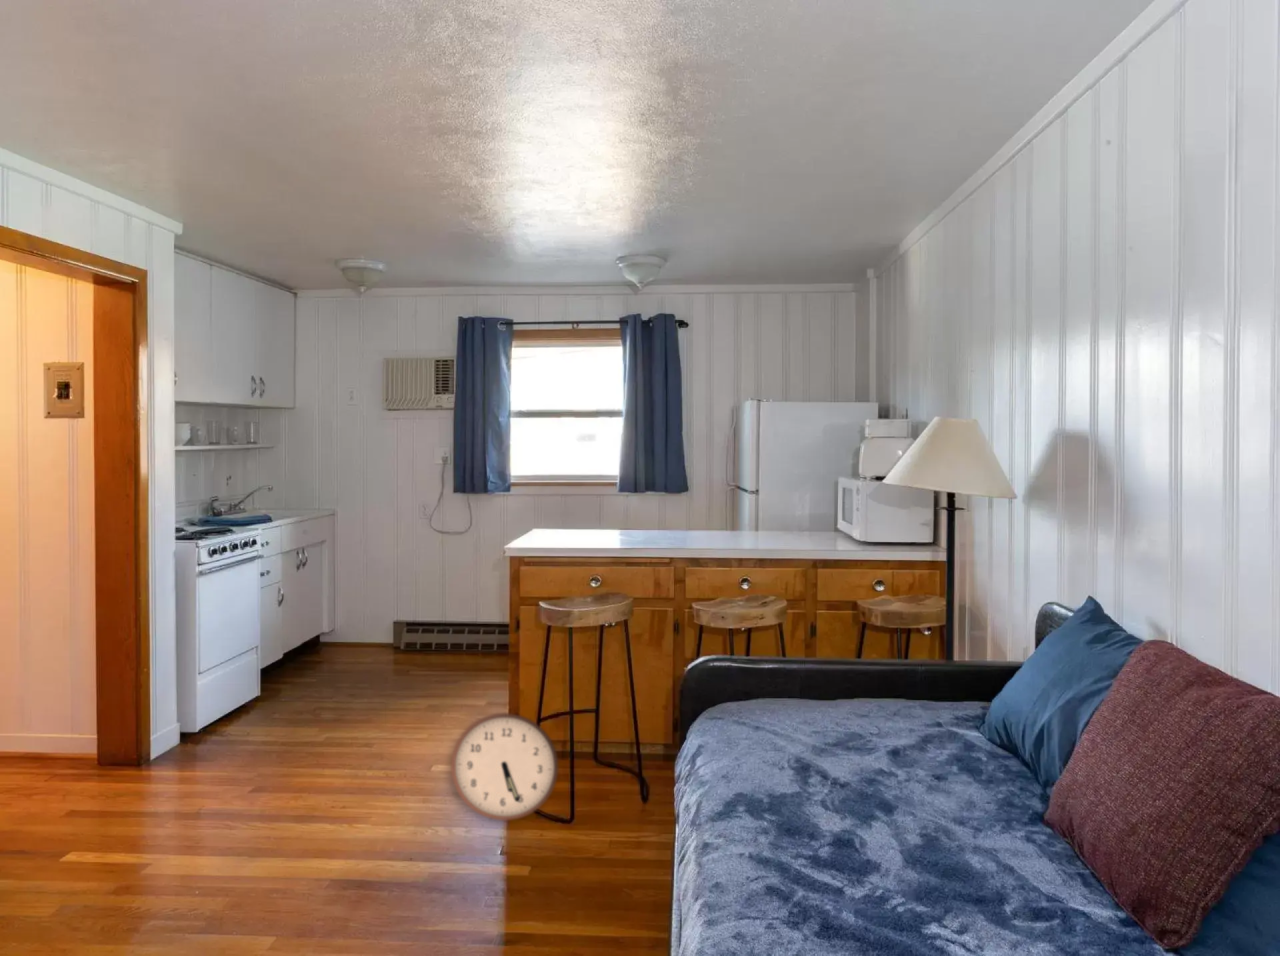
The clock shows 5.26
